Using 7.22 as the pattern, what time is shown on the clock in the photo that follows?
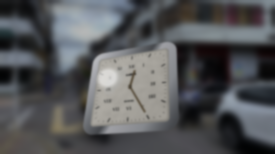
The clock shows 12.25
